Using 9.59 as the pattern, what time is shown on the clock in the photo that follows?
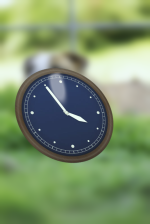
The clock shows 3.55
